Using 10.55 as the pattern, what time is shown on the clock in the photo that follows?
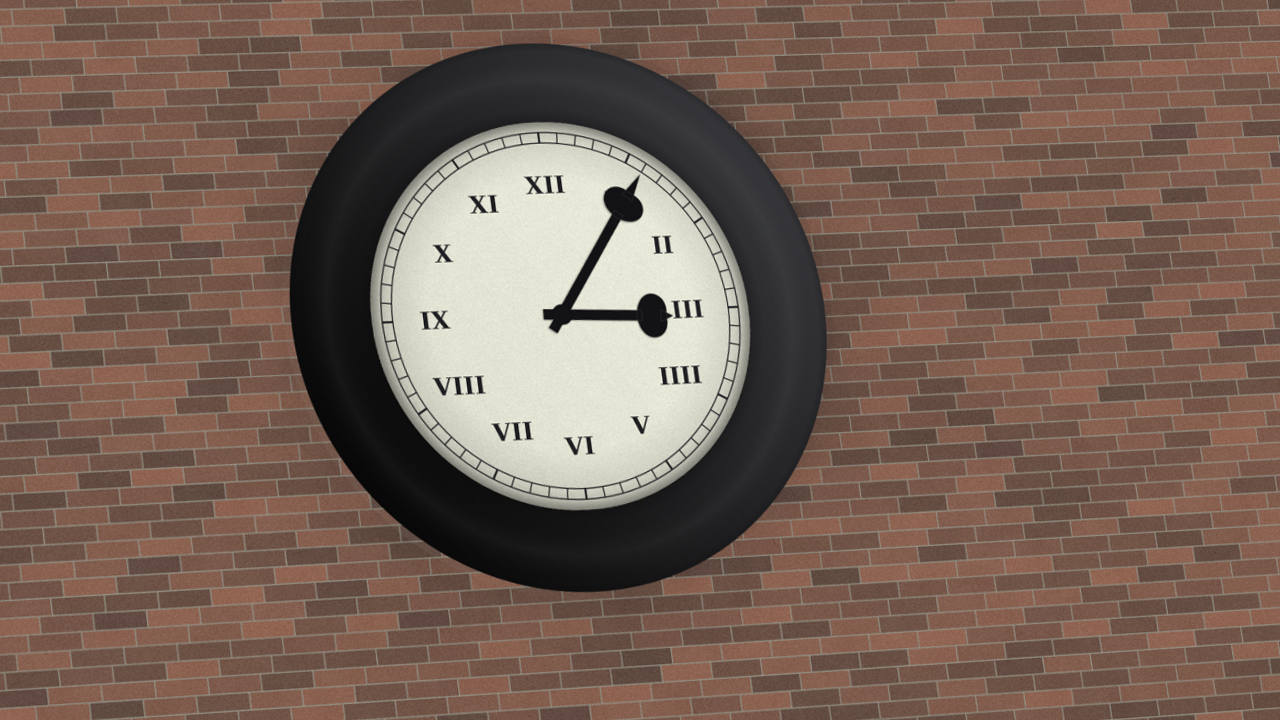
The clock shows 3.06
